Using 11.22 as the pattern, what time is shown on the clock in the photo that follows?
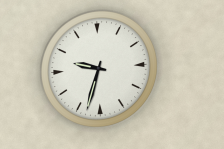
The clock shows 9.33
